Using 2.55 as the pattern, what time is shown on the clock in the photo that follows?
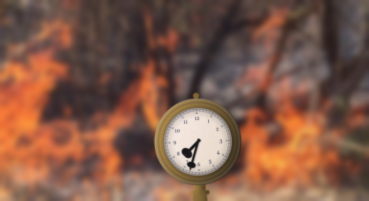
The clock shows 7.33
